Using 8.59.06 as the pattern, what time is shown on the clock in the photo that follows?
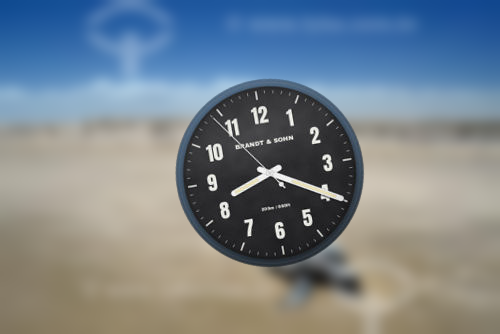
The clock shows 8.19.54
